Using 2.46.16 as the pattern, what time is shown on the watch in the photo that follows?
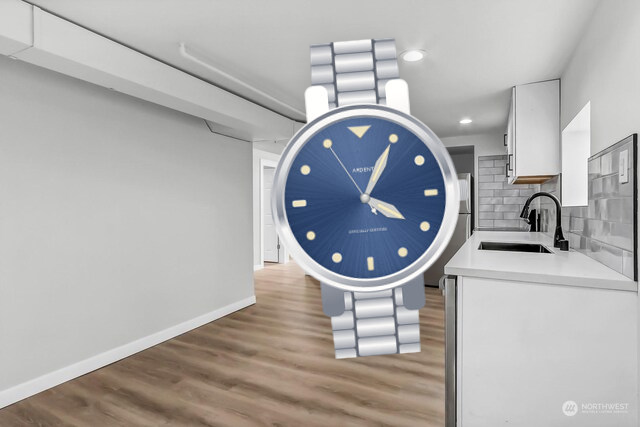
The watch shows 4.04.55
